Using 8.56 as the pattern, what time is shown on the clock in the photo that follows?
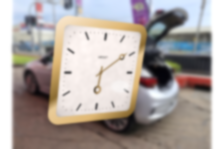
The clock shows 6.09
